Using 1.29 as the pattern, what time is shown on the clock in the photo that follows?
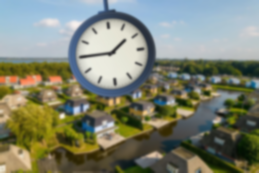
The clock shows 1.45
